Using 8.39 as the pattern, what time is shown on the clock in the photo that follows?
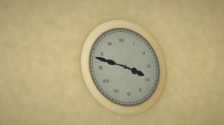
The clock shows 3.48
